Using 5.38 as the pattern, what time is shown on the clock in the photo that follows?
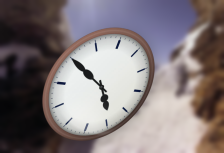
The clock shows 4.50
